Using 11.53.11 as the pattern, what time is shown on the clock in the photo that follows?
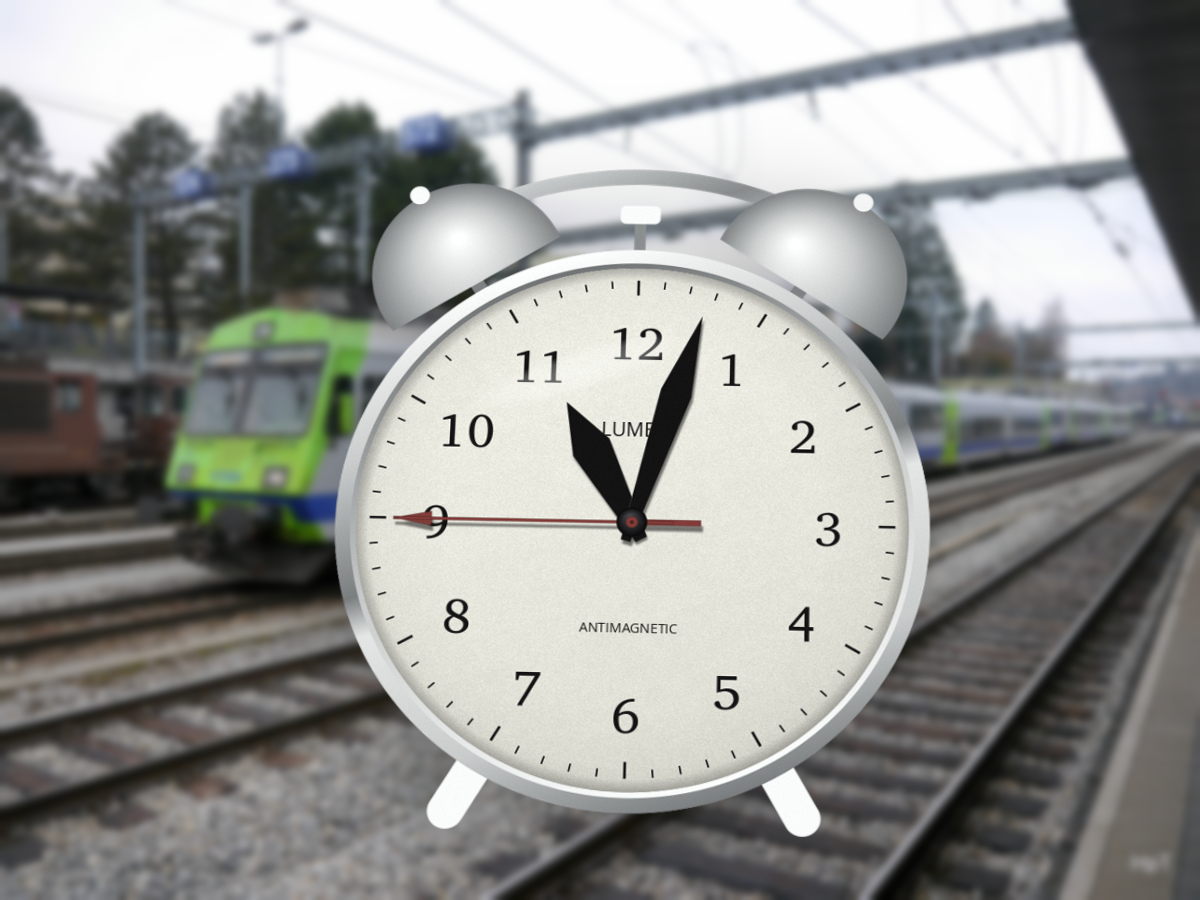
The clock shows 11.02.45
